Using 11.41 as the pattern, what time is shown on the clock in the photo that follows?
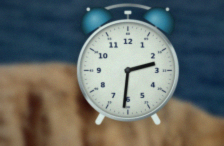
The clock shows 2.31
